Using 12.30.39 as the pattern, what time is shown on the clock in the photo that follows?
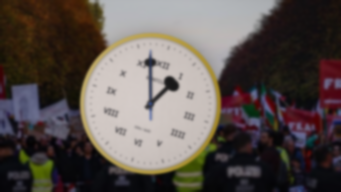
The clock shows 12.56.57
